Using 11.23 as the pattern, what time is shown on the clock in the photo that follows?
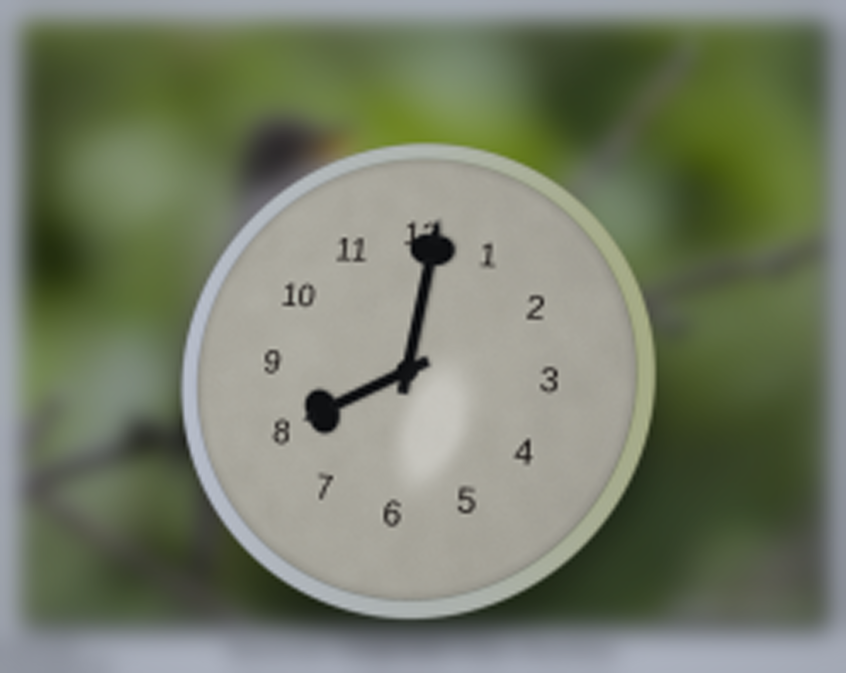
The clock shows 8.01
